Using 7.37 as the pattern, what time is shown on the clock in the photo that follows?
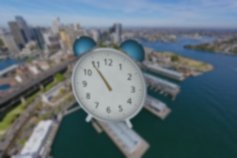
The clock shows 10.54
